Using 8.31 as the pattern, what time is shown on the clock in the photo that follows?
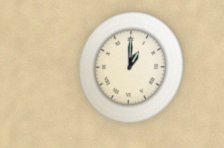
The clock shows 1.00
